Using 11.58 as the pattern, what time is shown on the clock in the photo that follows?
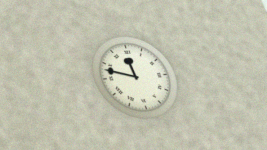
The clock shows 11.48
